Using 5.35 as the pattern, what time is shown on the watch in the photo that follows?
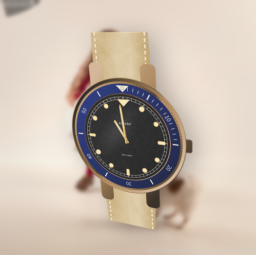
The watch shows 10.59
